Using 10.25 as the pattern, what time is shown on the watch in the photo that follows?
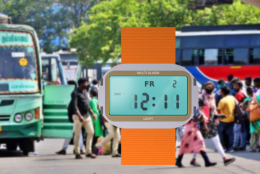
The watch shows 12.11
